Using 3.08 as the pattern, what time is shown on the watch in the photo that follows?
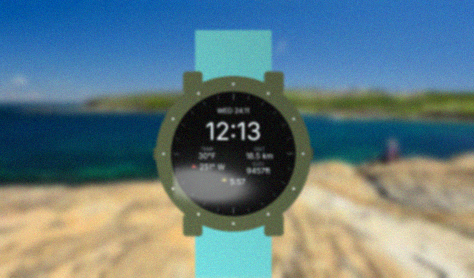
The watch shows 12.13
